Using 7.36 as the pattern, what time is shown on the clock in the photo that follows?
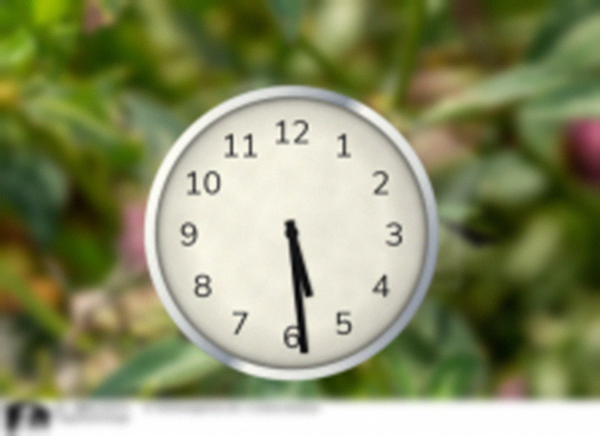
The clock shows 5.29
